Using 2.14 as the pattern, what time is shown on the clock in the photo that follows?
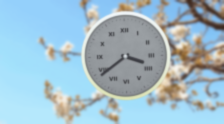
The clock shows 3.39
